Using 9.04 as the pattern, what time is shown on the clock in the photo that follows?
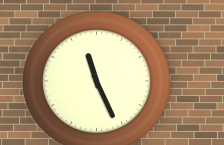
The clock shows 11.26
